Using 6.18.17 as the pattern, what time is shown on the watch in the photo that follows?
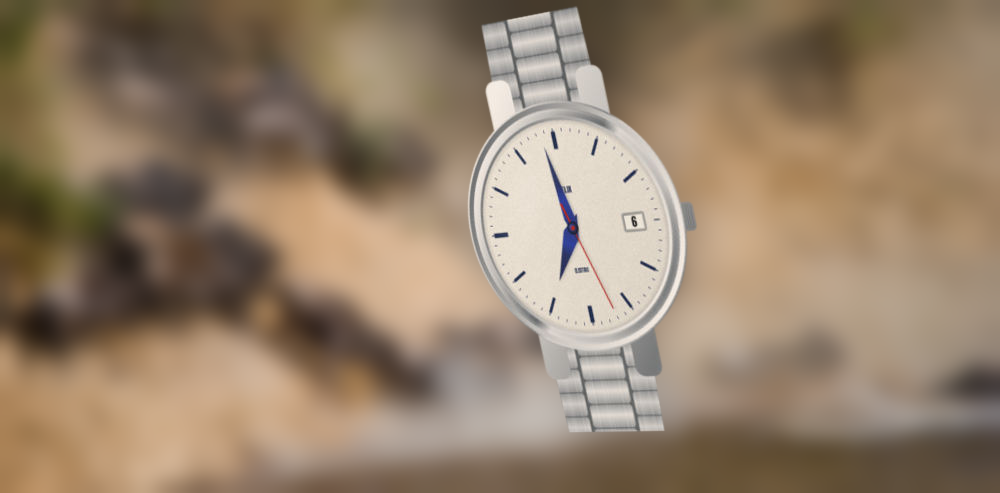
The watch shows 6.58.27
